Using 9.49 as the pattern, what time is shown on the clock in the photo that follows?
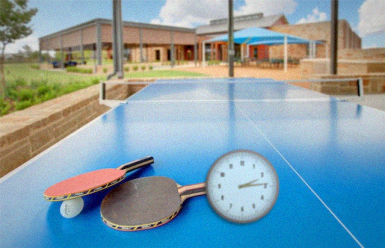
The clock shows 2.14
